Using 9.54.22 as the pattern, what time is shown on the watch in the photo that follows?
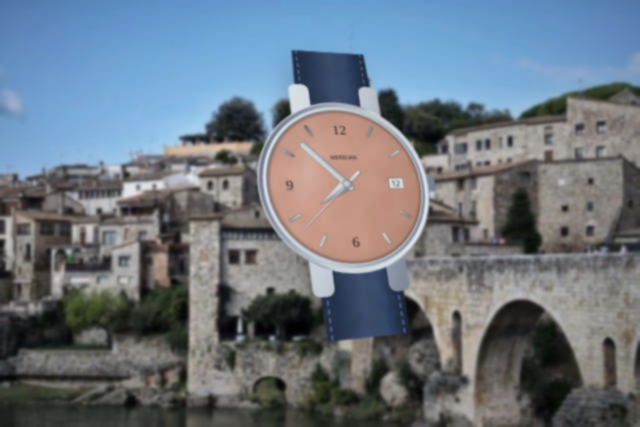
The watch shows 7.52.38
